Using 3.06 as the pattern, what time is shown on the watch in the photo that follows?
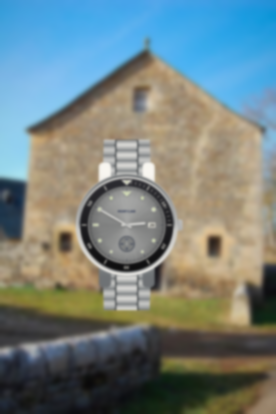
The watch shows 2.50
